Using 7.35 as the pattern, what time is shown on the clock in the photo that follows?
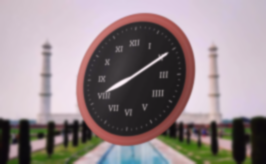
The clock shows 8.10
